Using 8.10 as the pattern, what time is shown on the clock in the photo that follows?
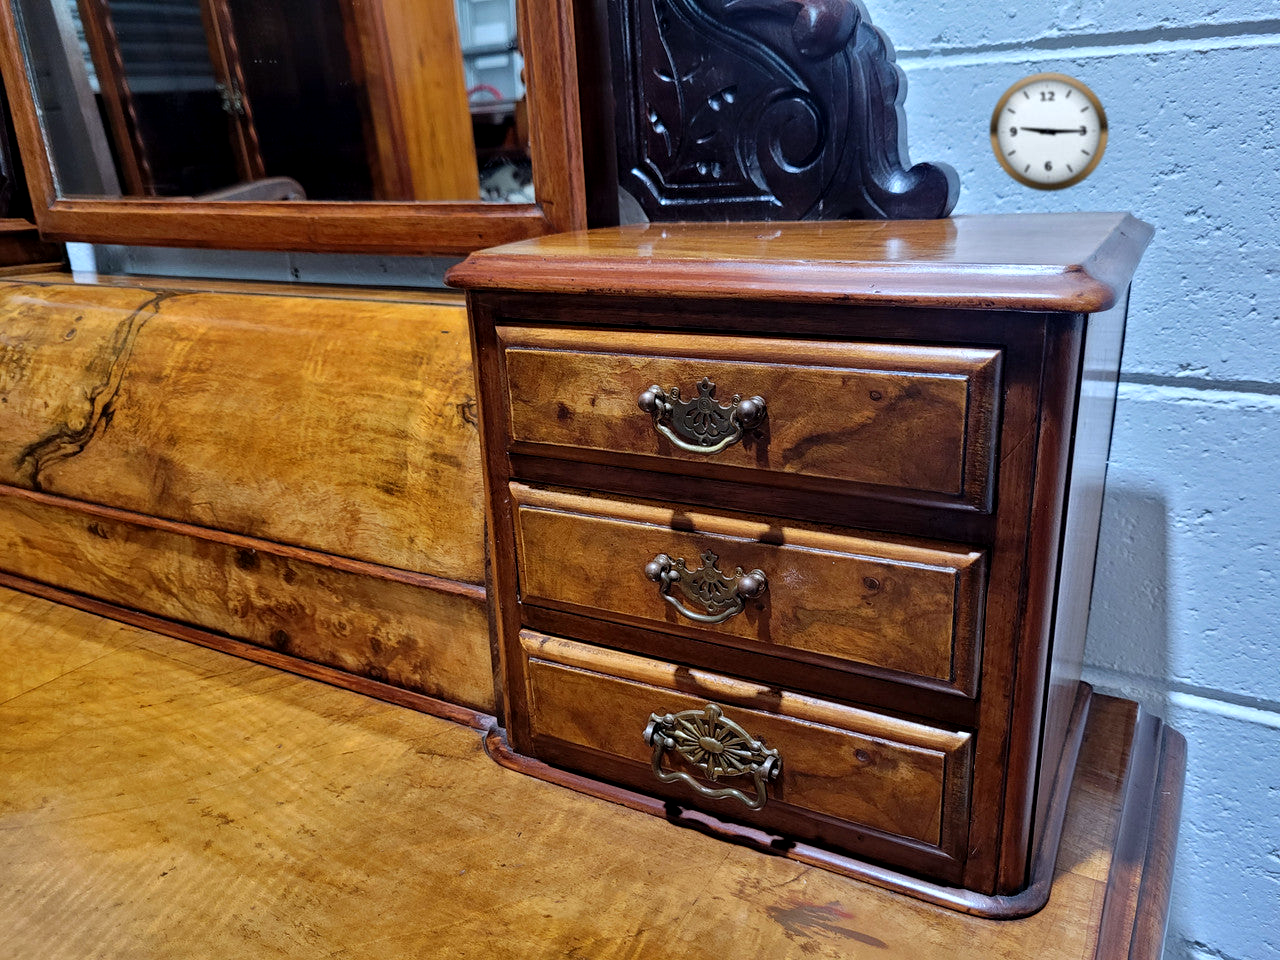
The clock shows 9.15
